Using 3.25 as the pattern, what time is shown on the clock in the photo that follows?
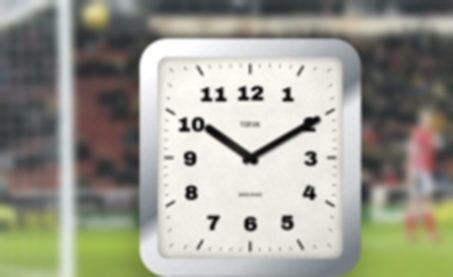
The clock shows 10.10
